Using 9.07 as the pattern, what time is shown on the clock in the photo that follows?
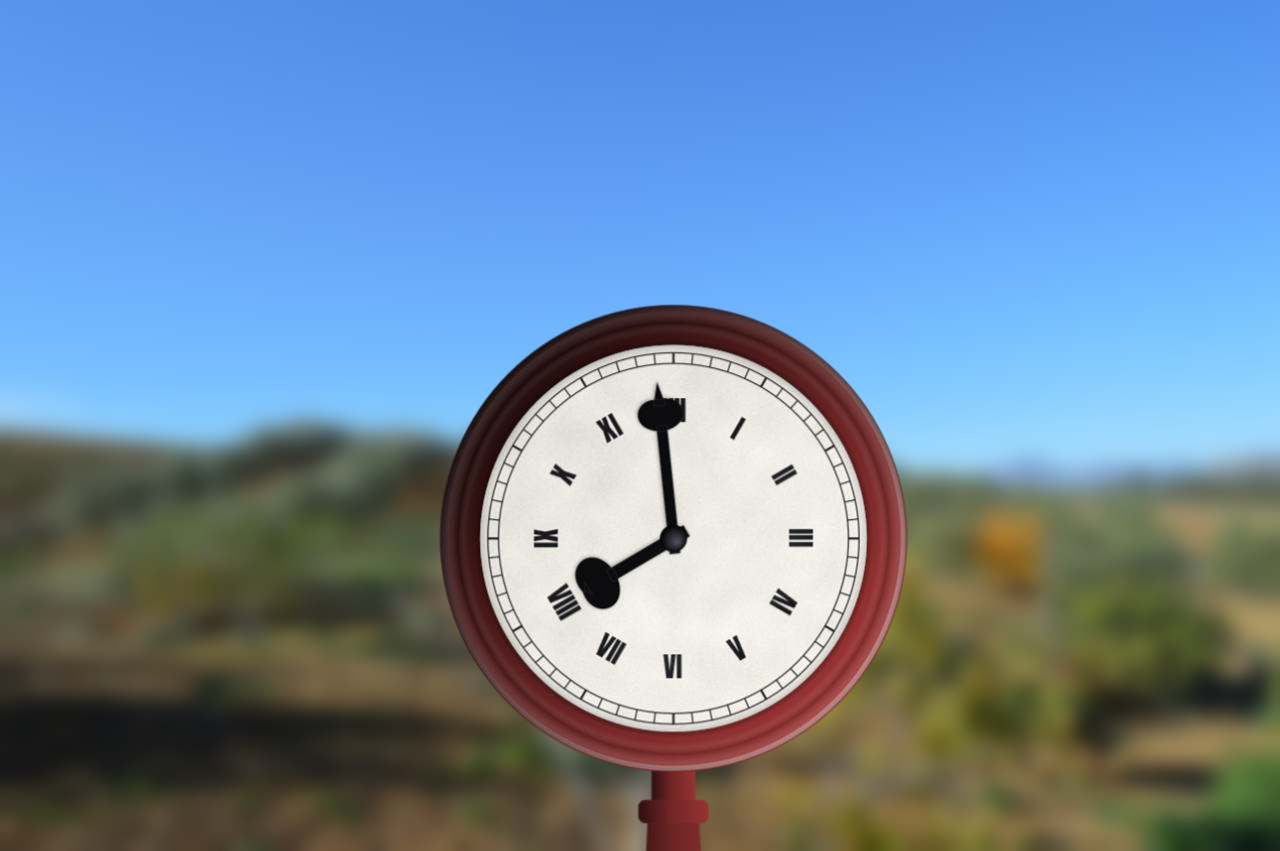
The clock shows 7.59
